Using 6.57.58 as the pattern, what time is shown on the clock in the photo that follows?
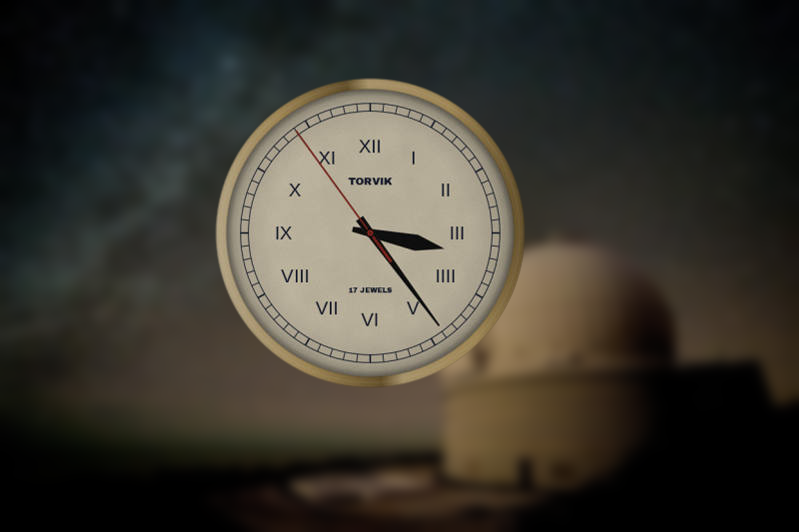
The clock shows 3.23.54
